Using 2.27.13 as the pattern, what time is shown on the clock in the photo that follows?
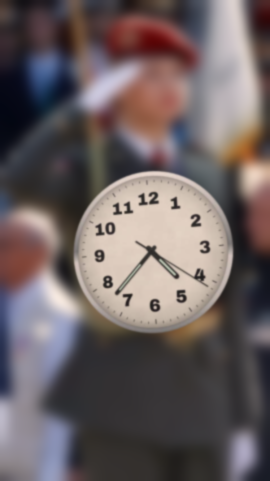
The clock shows 4.37.21
